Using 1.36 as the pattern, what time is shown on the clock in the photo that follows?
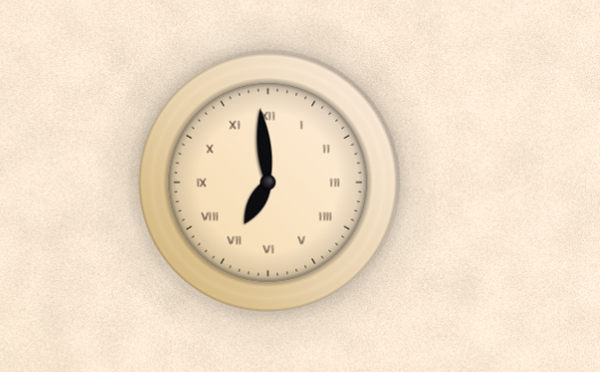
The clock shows 6.59
